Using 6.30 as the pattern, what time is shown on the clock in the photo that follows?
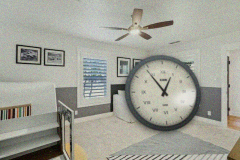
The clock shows 12.54
